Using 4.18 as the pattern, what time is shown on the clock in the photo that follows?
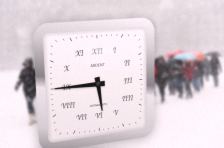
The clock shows 5.45
